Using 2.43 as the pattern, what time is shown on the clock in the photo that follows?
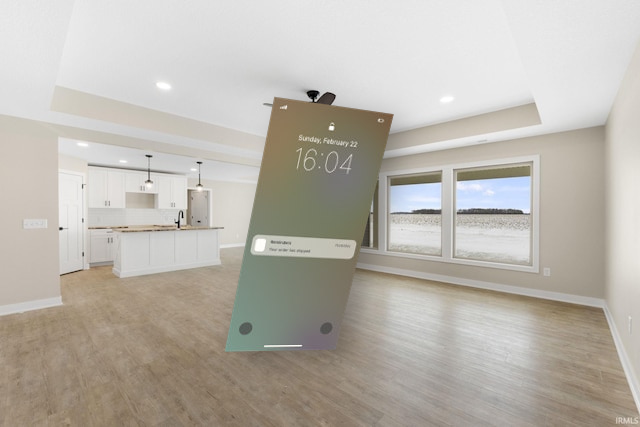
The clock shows 16.04
